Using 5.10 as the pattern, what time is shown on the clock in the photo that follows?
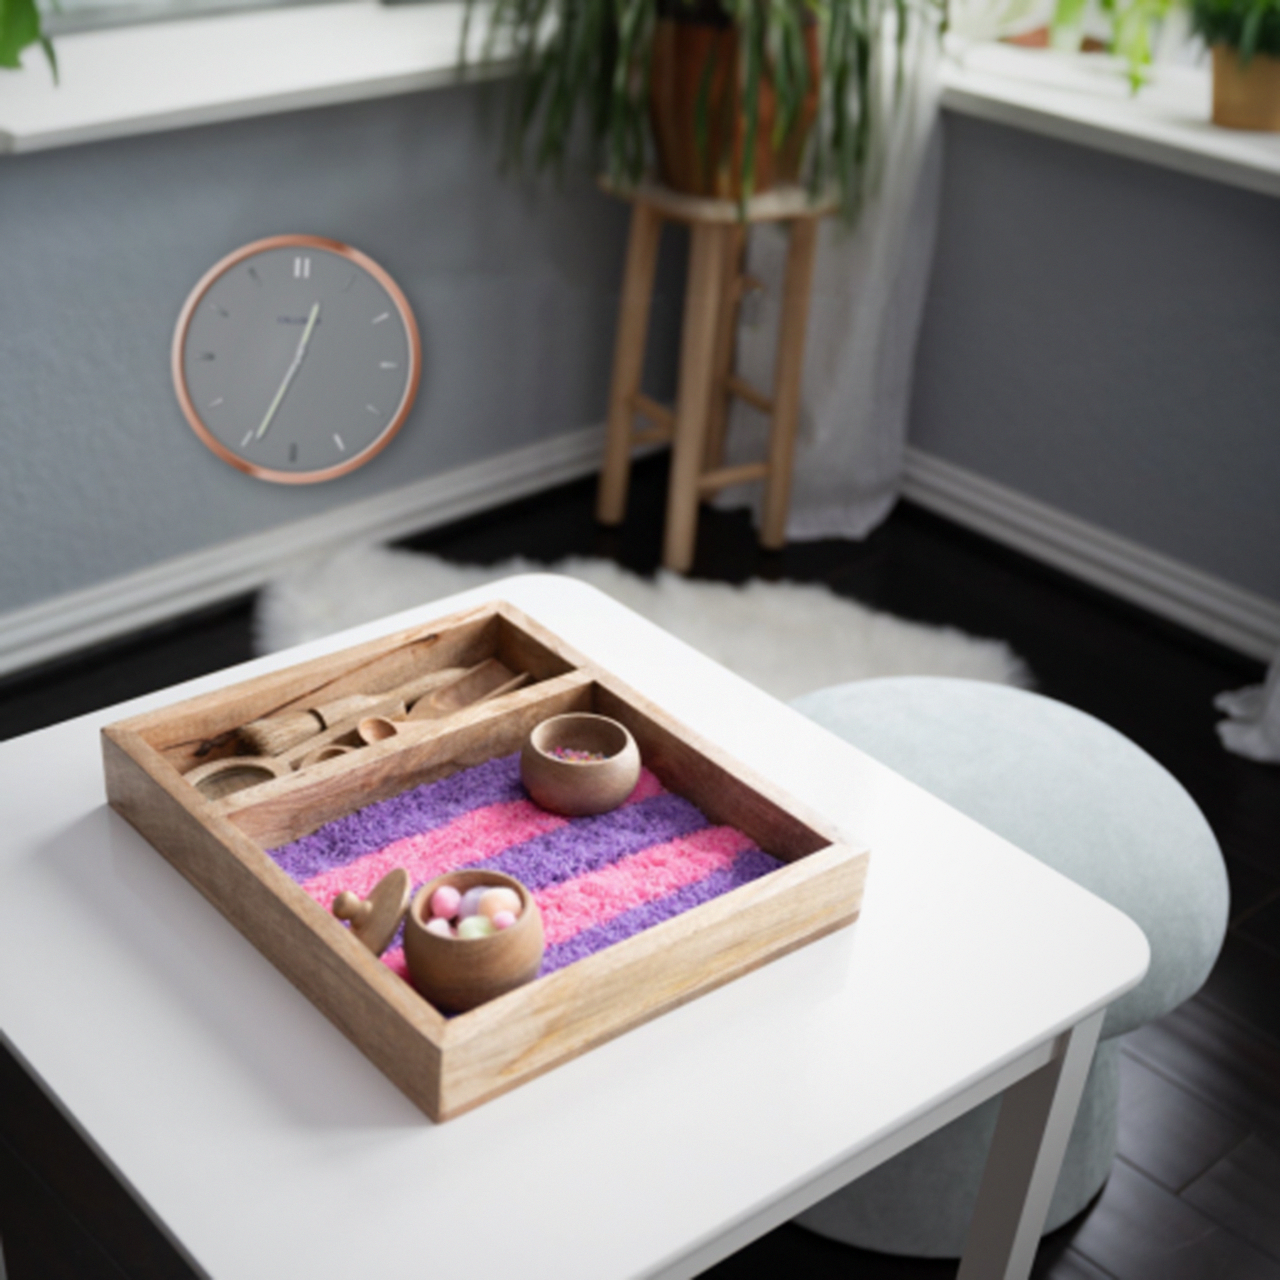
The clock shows 12.34
